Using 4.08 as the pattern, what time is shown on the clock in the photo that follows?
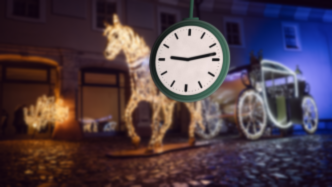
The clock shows 9.13
